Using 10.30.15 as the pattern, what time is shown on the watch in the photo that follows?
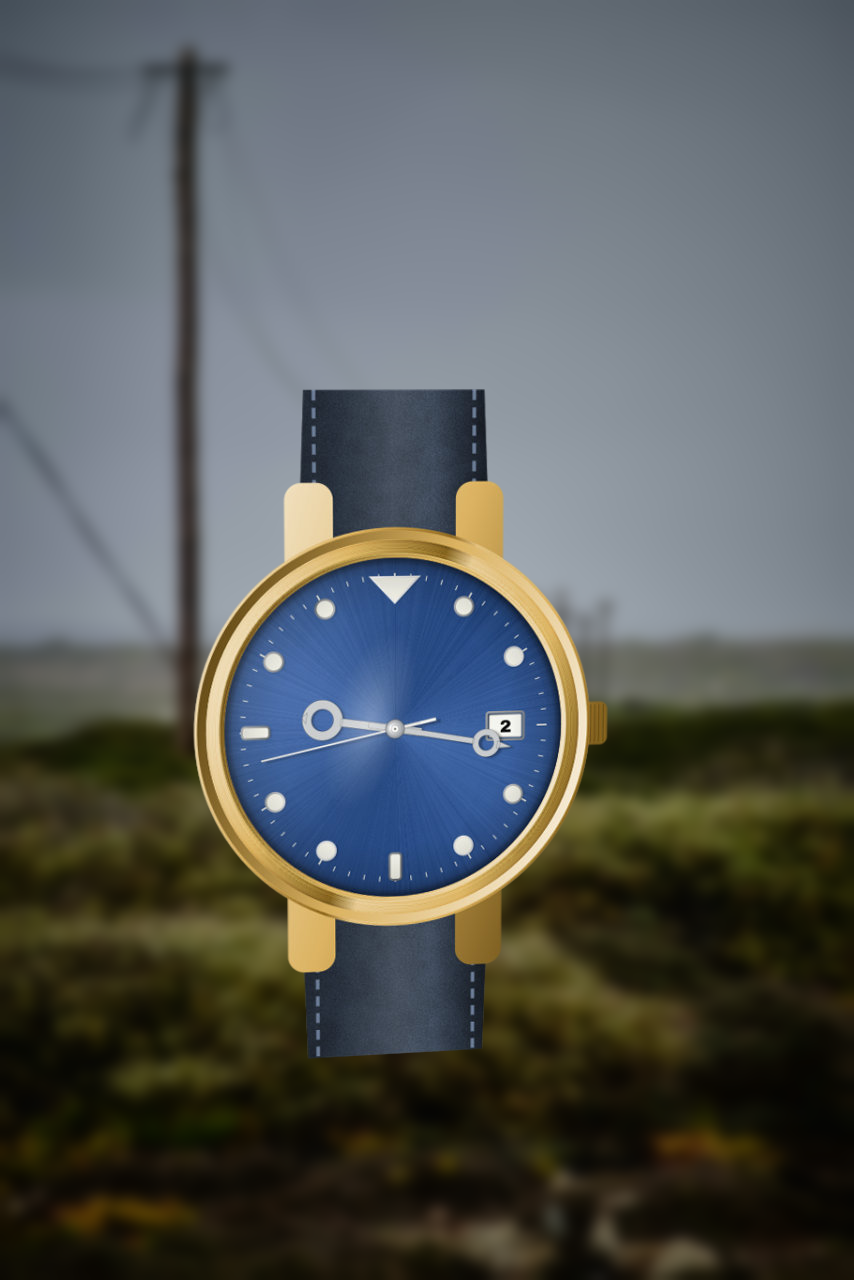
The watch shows 9.16.43
